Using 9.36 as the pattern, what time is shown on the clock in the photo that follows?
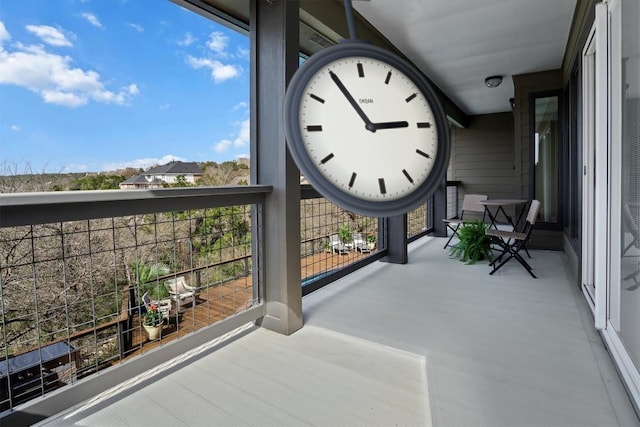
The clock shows 2.55
